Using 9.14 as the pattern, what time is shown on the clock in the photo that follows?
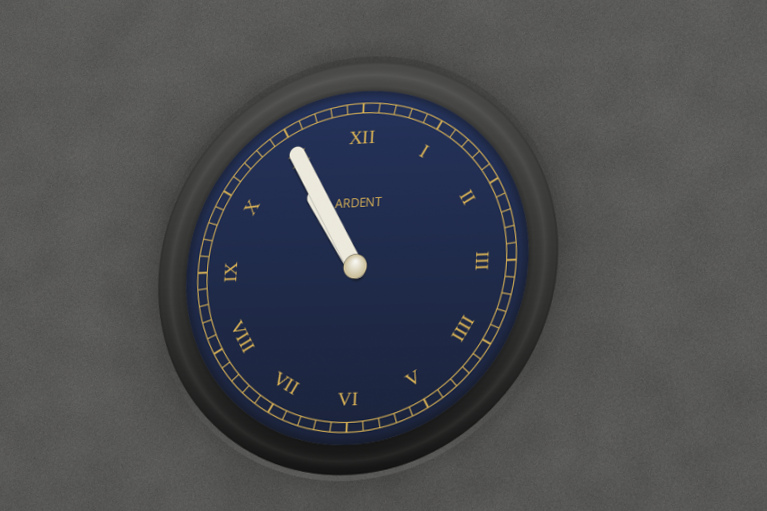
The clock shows 10.55
